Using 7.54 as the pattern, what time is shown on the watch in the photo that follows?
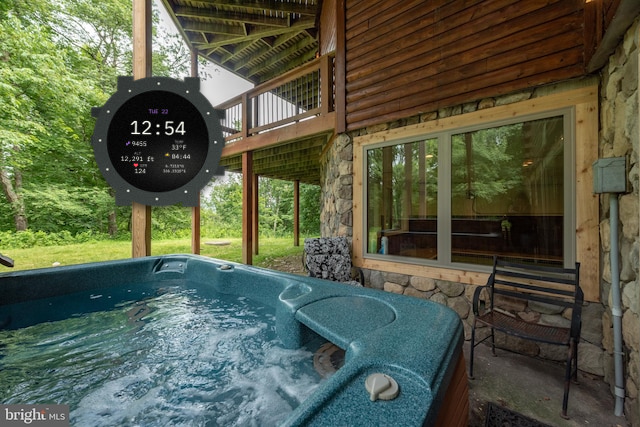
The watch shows 12.54
